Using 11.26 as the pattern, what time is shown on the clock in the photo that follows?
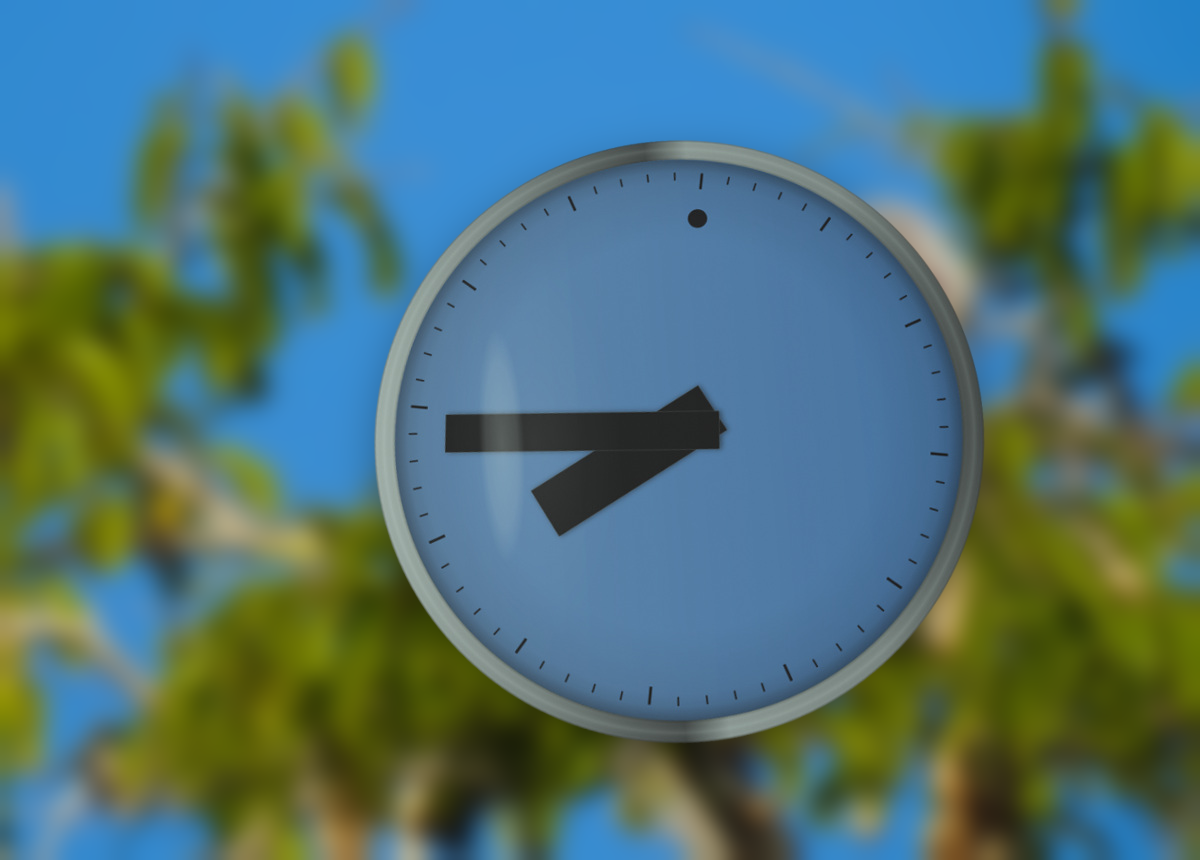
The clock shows 7.44
